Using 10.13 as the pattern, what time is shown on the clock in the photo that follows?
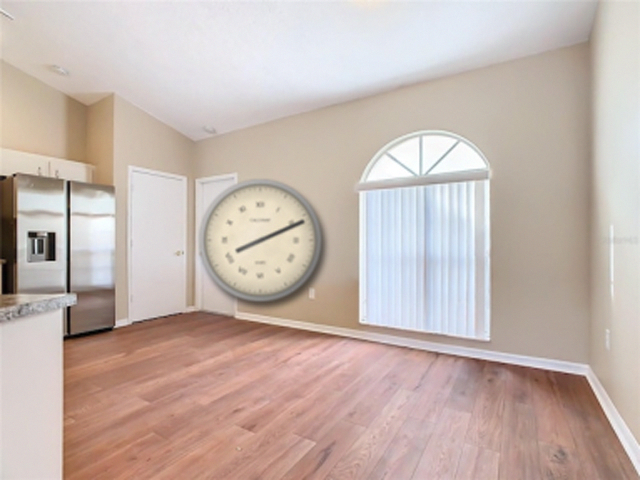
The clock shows 8.11
